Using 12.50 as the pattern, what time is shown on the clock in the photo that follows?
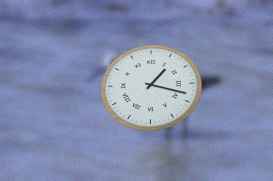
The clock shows 1.18
